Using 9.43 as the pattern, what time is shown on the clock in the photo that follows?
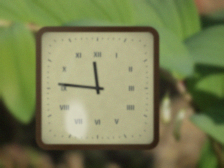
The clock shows 11.46
